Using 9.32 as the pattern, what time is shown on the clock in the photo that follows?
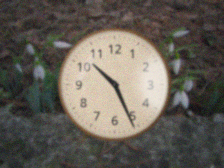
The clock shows 10.26
